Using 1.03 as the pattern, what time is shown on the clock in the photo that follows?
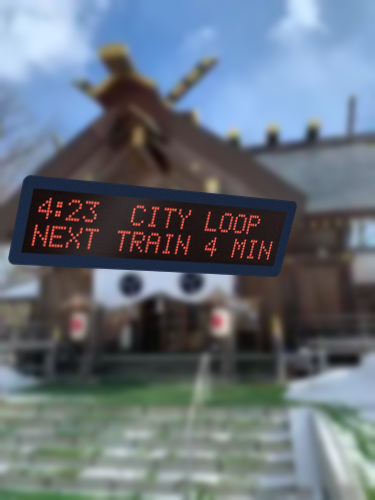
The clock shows 4.23
